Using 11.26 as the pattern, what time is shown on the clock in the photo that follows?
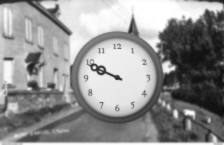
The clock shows 9.49
